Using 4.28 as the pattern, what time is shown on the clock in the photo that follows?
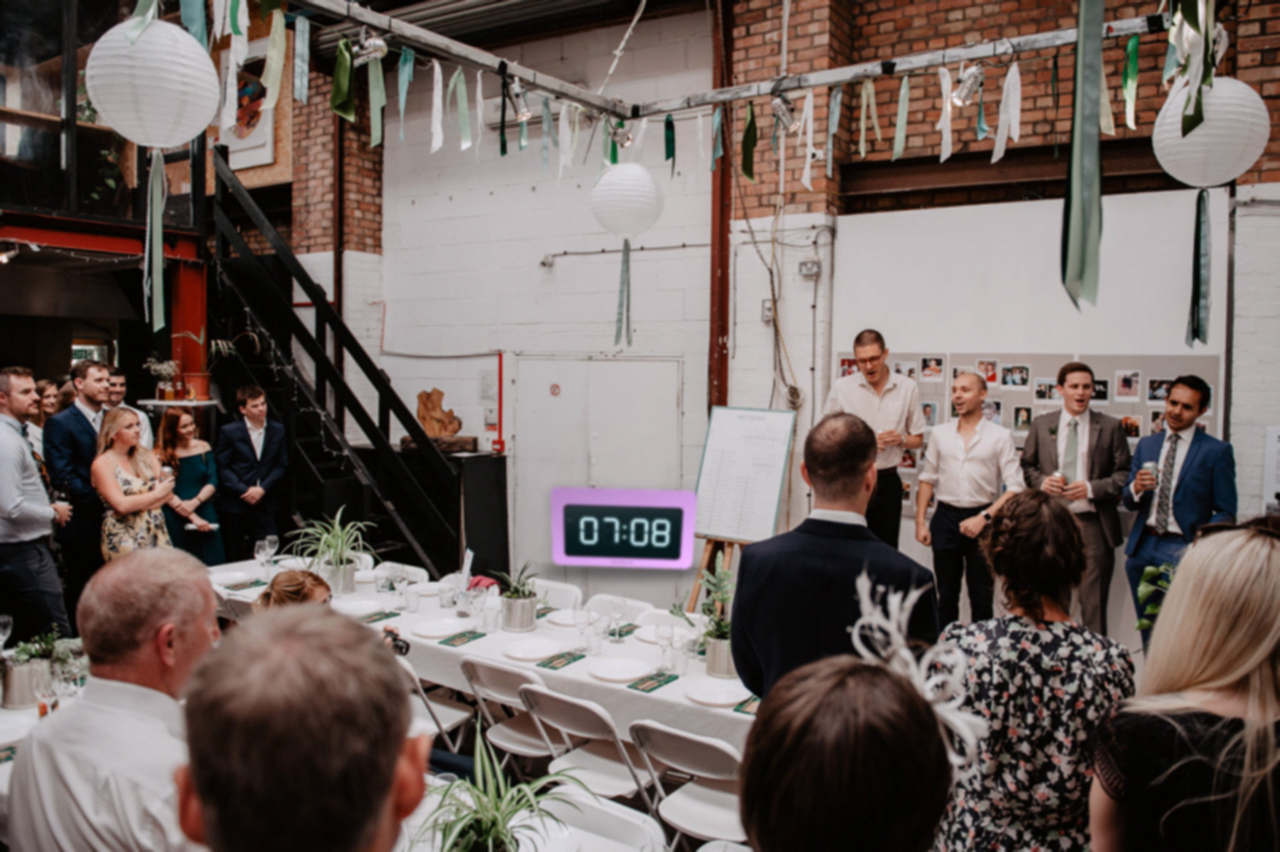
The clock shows 7.08
